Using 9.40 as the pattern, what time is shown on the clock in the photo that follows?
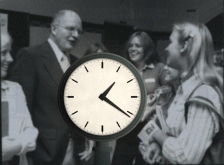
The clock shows 1.21
